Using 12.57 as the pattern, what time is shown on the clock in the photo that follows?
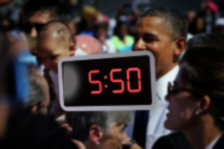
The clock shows 5.50
